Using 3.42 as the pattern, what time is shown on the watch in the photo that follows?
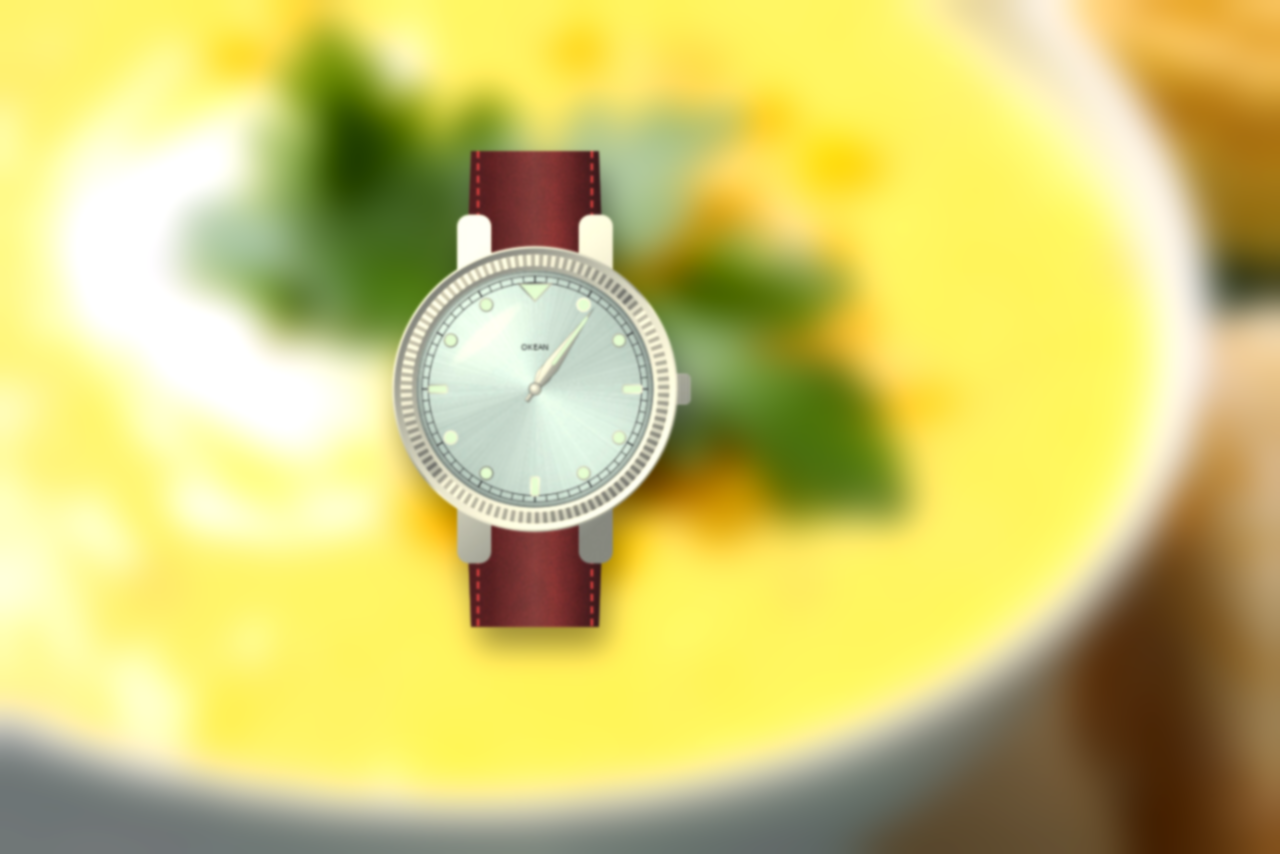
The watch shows 1.06
